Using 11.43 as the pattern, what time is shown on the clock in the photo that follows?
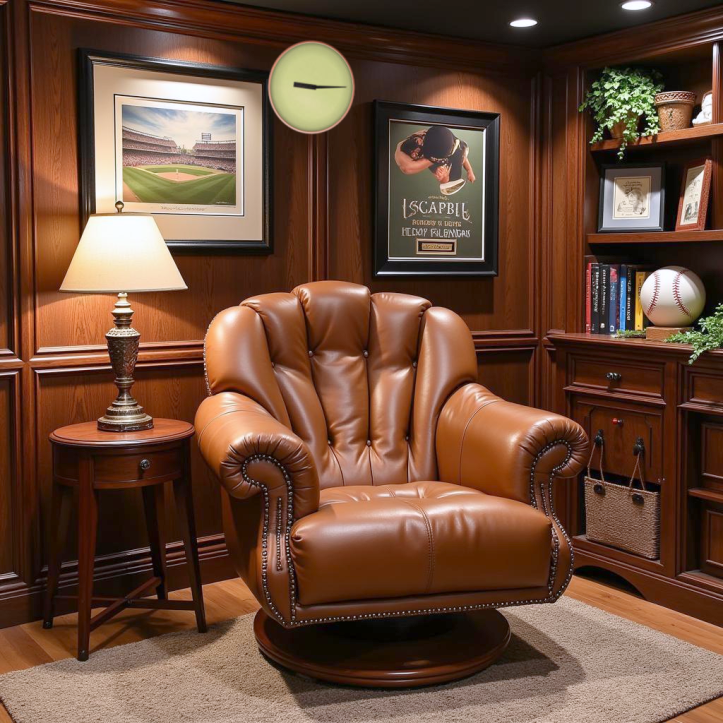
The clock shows 9.15
